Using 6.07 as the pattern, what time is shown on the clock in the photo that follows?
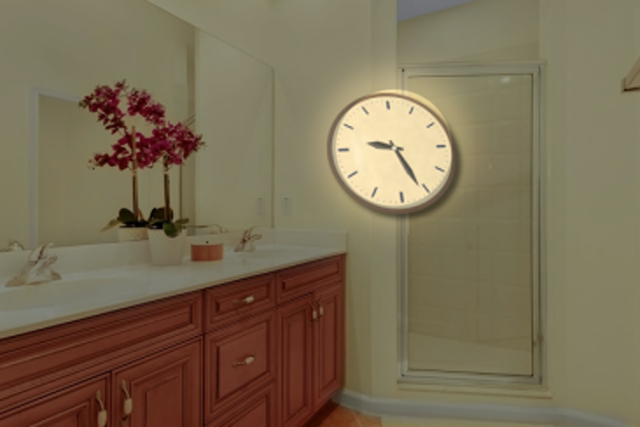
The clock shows 9.26
